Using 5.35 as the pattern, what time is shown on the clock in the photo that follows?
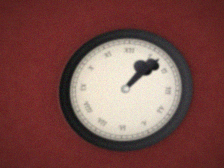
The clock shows 1.07
